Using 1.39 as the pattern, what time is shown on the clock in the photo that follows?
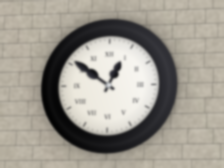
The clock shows 12.51
